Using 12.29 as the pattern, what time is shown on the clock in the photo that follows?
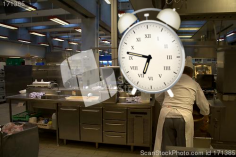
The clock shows 6.47
